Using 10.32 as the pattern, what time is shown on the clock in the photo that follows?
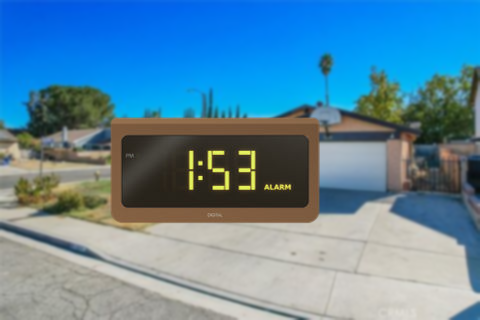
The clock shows 1.53
